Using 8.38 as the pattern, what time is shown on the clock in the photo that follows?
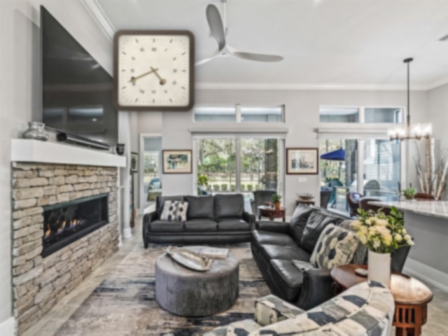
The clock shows 4.41
